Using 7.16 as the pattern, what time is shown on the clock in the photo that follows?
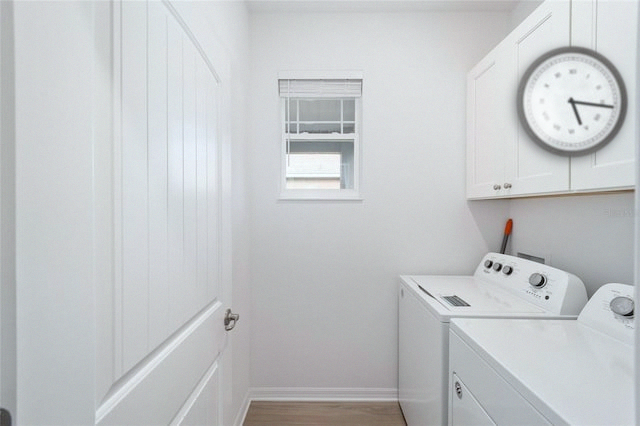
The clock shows 5.16
